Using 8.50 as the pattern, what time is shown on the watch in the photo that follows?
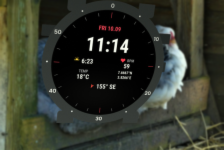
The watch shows 11.14
